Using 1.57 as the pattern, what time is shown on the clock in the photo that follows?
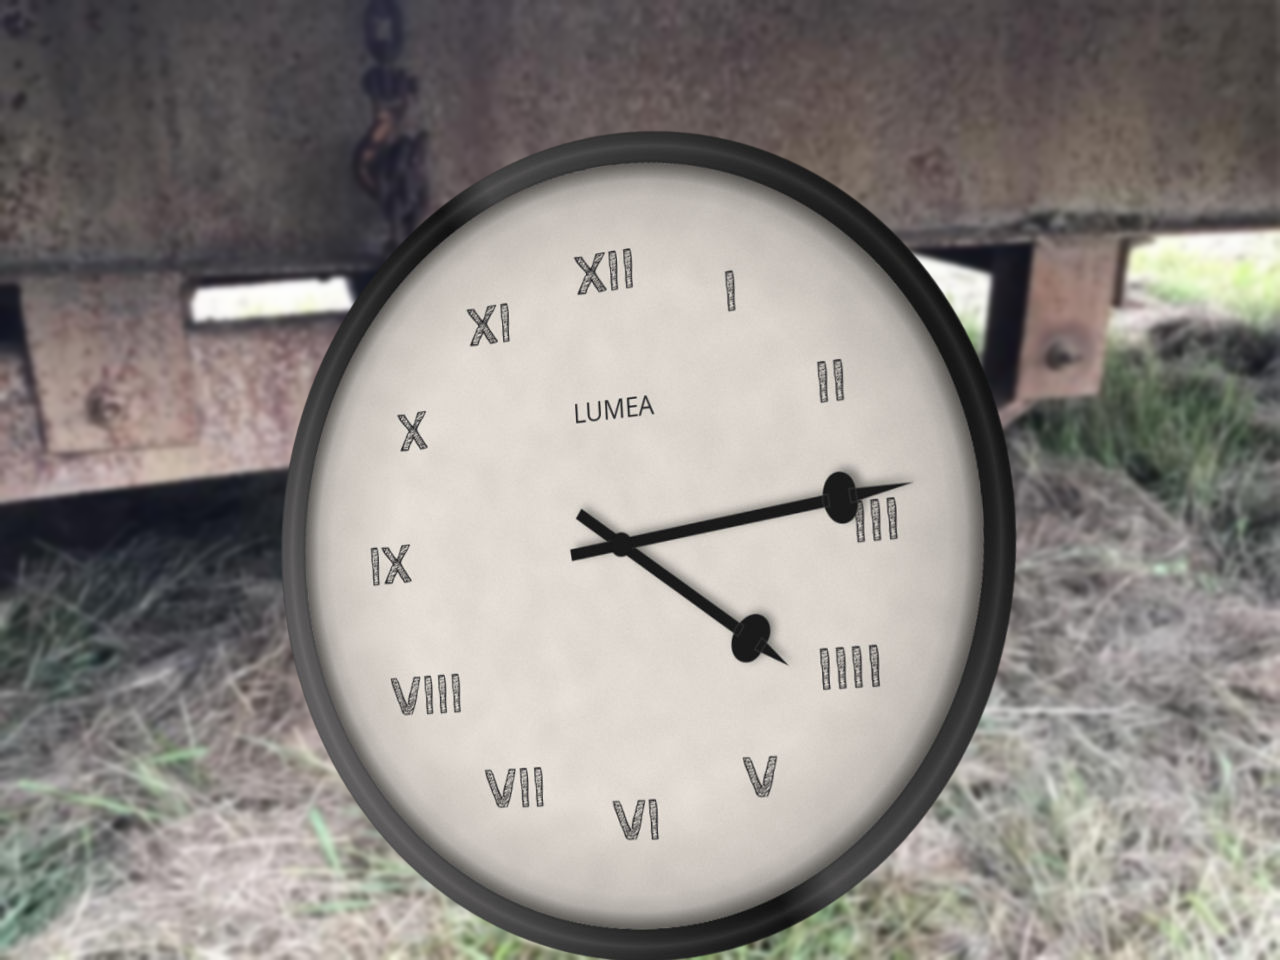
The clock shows 4.14
